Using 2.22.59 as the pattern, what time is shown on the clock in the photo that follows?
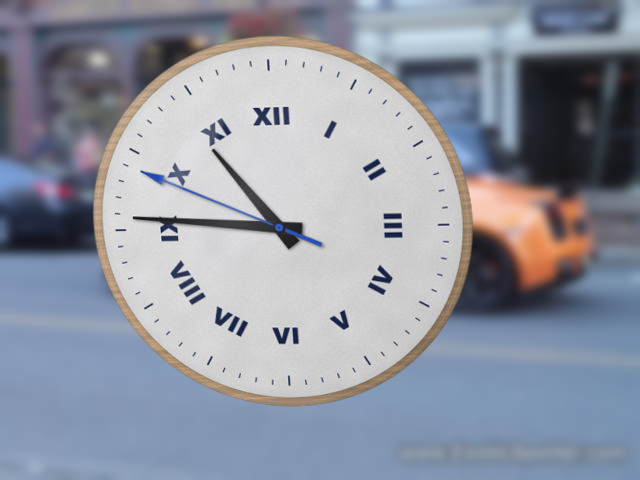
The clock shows 10.45.49
